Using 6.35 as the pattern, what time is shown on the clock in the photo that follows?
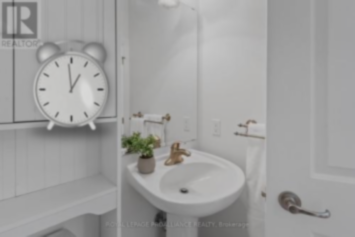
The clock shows 12.59
